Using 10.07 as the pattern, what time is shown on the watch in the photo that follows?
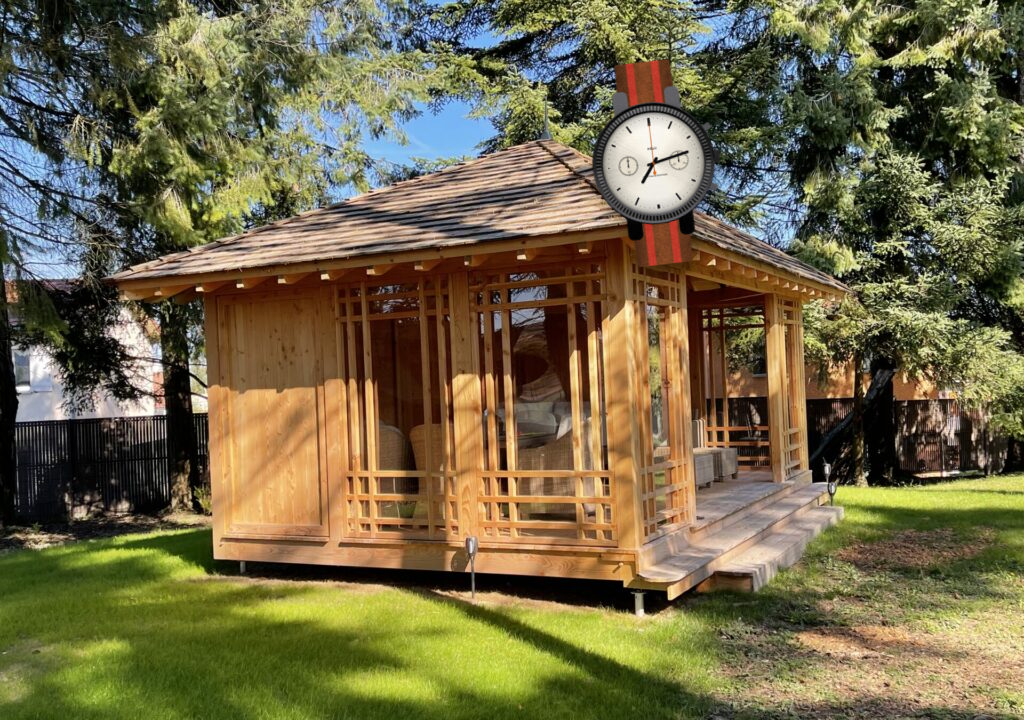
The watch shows 7.13
